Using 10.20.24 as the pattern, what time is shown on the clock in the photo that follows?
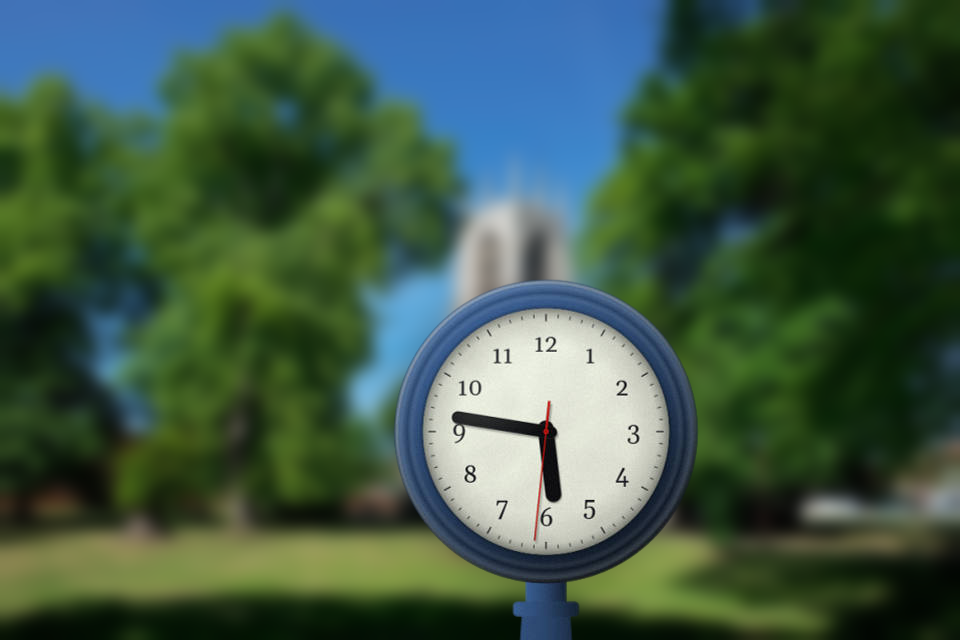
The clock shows 5.46.31
